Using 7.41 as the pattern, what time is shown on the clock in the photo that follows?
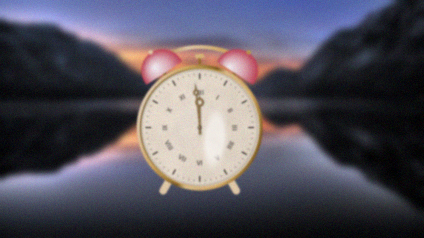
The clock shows 11.59
